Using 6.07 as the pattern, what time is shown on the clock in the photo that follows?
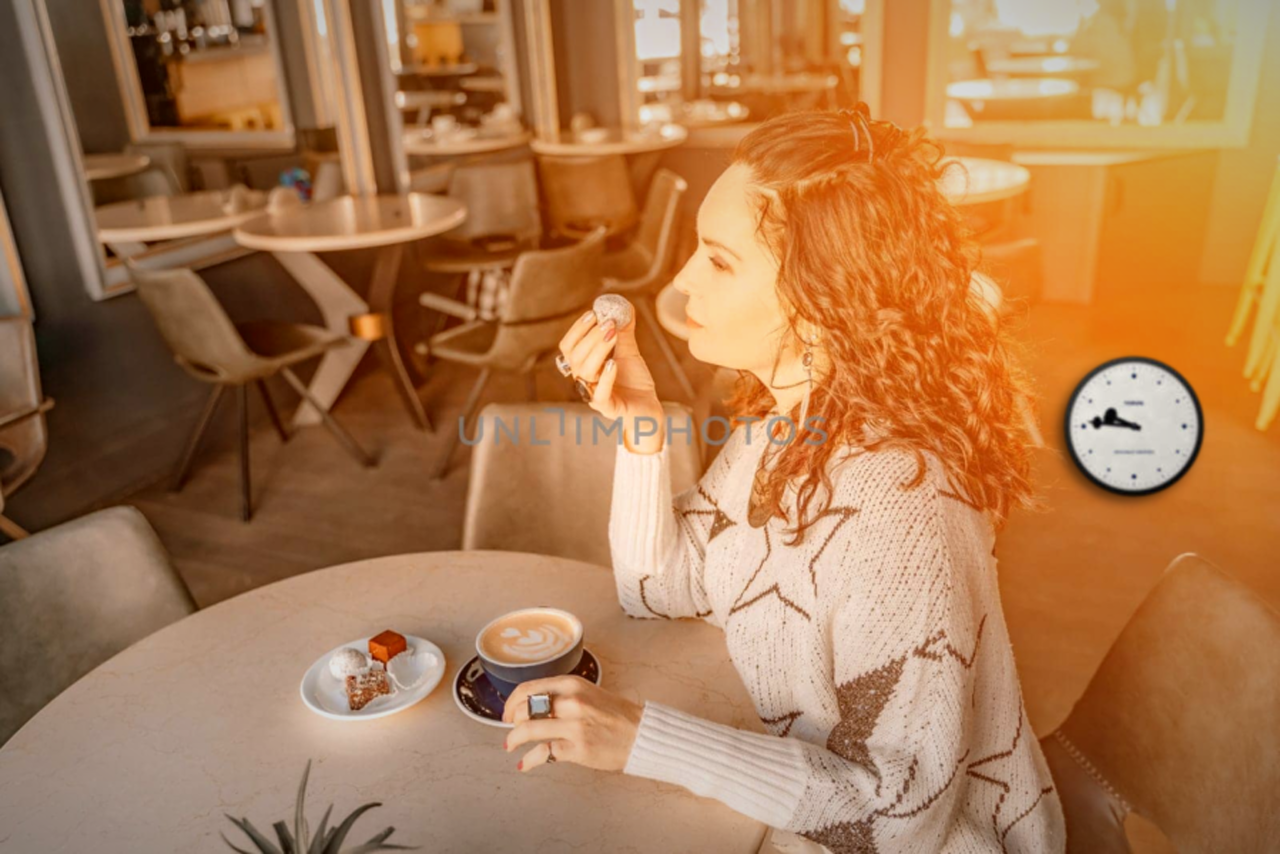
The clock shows 9.46
